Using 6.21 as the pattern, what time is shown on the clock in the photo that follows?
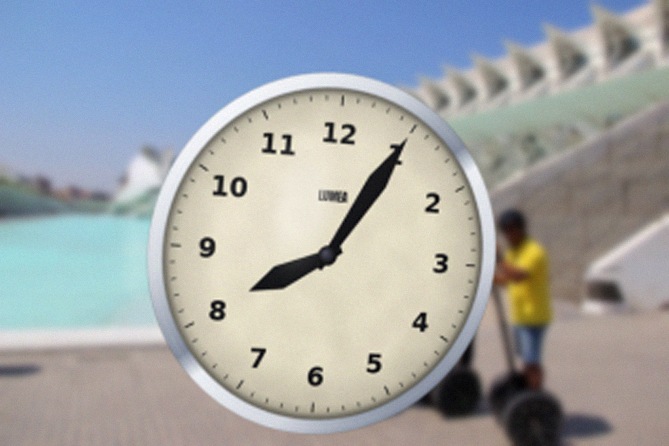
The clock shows 8.05
